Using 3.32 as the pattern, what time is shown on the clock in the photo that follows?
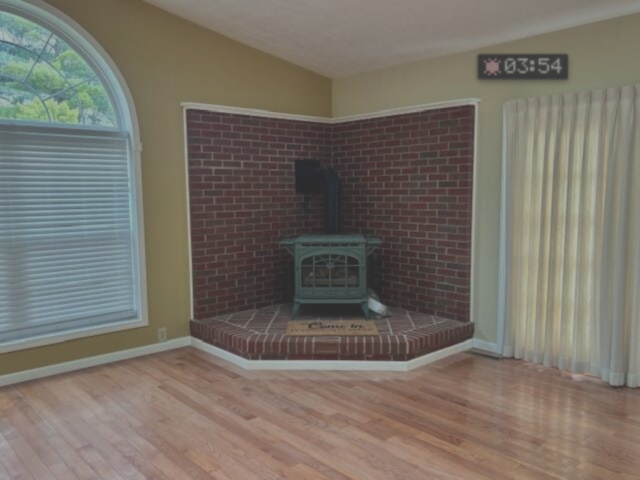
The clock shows 3.54
